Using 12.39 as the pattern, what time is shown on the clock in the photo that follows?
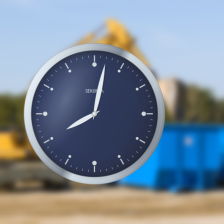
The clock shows 8.02
